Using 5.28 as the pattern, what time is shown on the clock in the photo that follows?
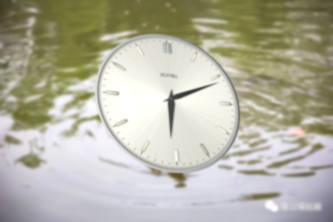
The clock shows 6.11
